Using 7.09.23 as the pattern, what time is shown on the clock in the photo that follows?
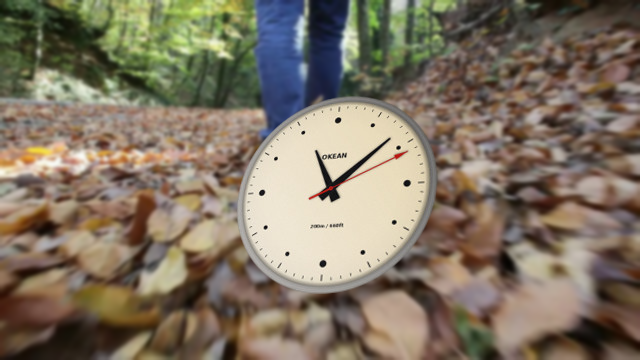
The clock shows 11.08.11
